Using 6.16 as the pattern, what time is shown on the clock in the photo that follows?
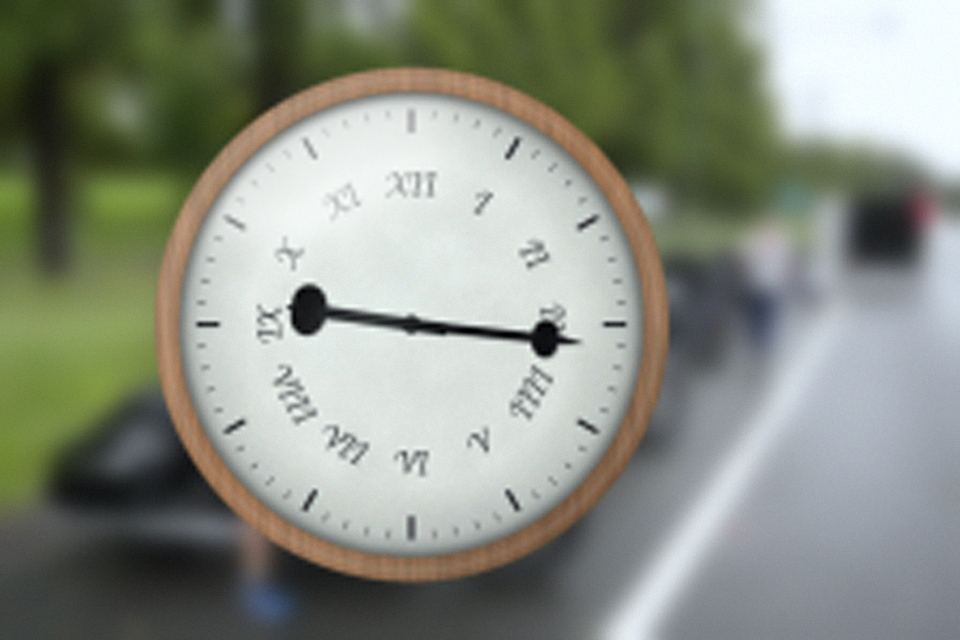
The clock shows 9.16
